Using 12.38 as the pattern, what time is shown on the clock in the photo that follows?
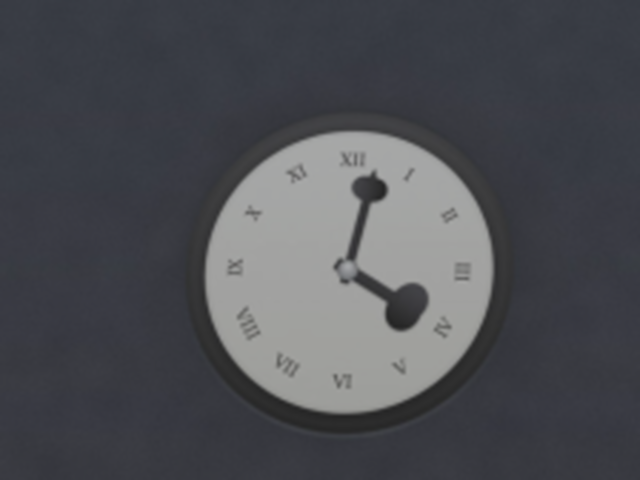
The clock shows 4.02
